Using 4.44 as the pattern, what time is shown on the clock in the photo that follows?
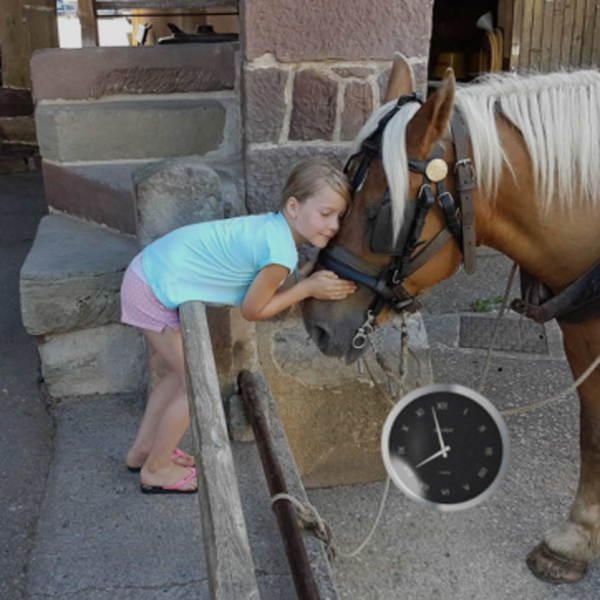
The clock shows 7.58
